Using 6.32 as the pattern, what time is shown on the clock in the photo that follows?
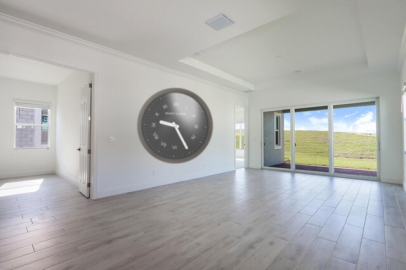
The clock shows 9.25
